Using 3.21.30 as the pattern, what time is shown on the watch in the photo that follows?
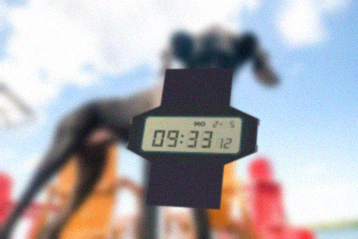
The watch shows 9.33.12
